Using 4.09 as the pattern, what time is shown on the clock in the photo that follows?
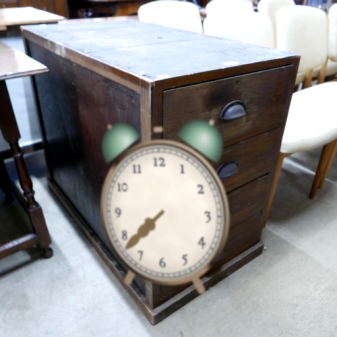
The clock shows 7.38
